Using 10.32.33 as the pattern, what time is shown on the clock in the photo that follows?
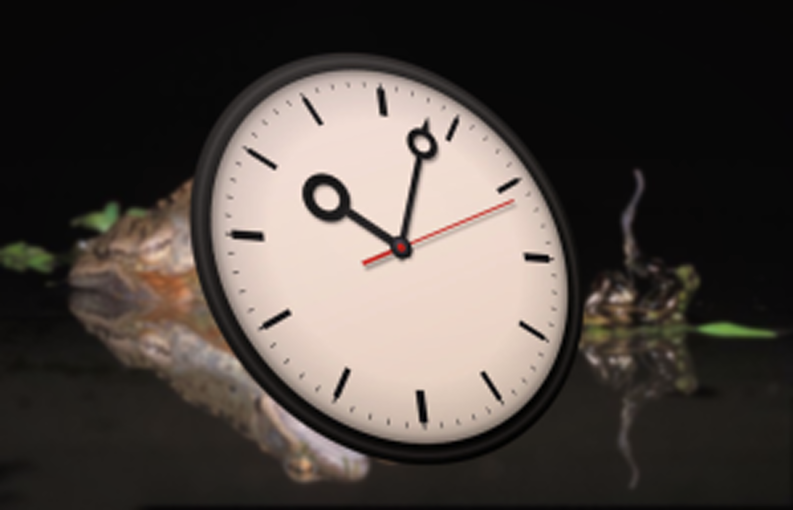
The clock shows 10.03.11
